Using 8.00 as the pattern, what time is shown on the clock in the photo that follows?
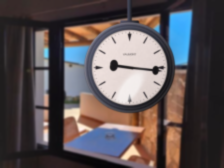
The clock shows 9.16
